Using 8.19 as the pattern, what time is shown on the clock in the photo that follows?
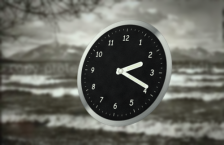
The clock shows 2.19
